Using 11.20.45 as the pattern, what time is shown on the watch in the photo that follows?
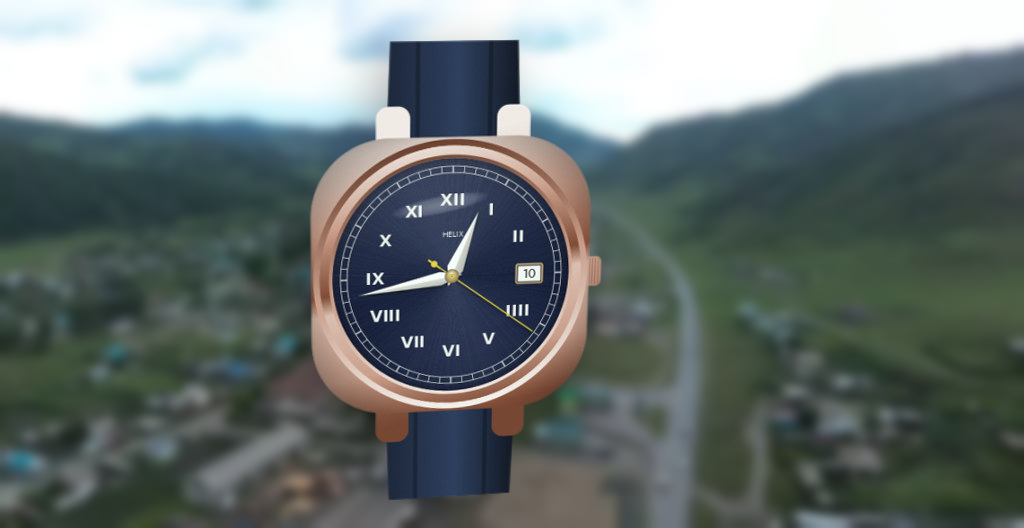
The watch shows 12.43.21
